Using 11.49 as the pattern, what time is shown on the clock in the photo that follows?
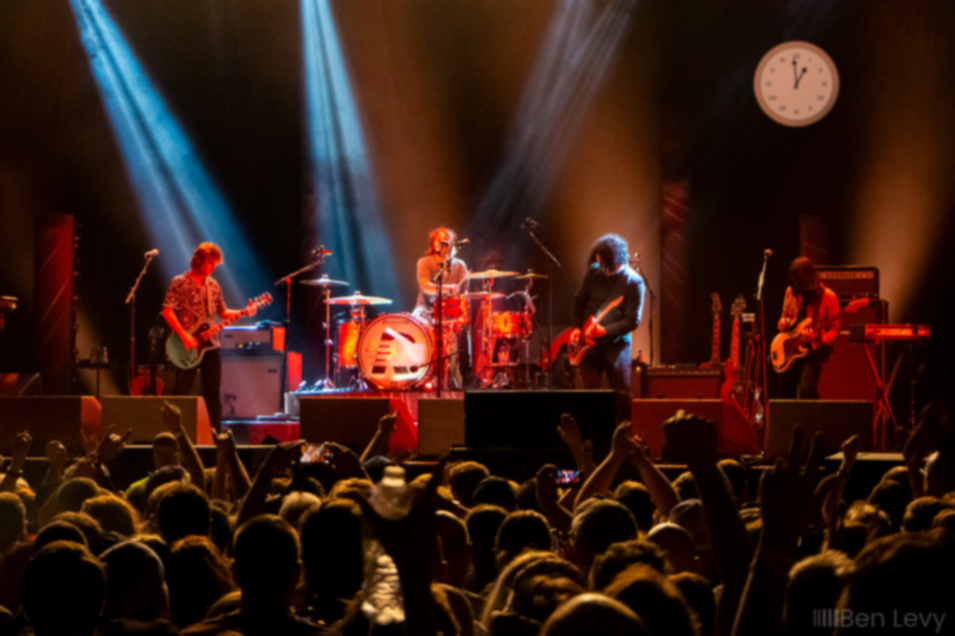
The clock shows 12.59
